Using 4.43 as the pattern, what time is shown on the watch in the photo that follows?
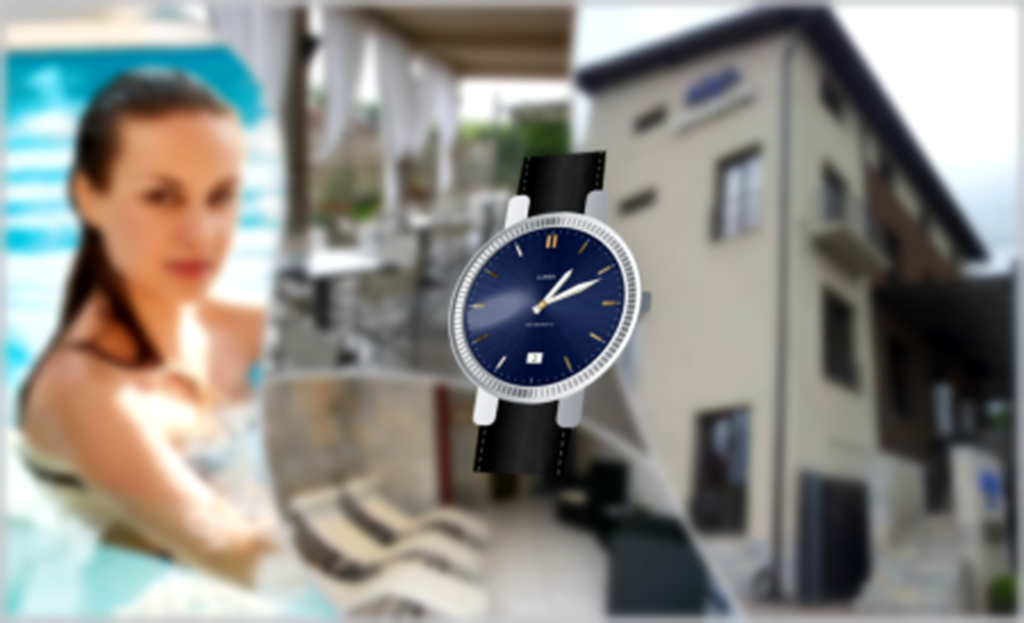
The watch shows 1.11
